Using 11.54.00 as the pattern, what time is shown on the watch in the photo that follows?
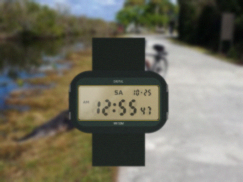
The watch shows 12.55.47
